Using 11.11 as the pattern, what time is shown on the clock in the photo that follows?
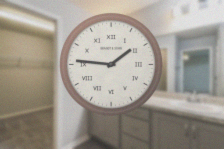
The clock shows 1.46
